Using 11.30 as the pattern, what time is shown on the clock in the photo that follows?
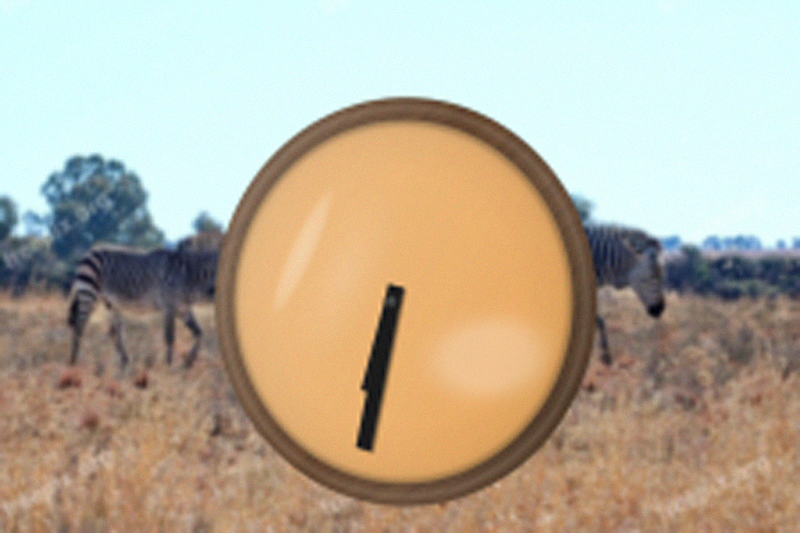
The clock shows 6.32
